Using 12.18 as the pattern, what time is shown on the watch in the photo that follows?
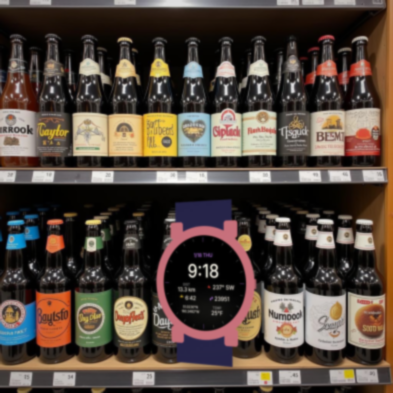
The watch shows 9.18
